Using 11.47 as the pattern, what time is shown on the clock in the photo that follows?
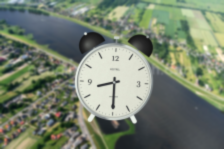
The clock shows 8.30
